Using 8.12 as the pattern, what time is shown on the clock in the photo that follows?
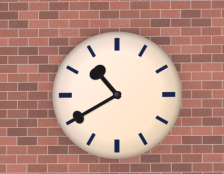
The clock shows 10.40
